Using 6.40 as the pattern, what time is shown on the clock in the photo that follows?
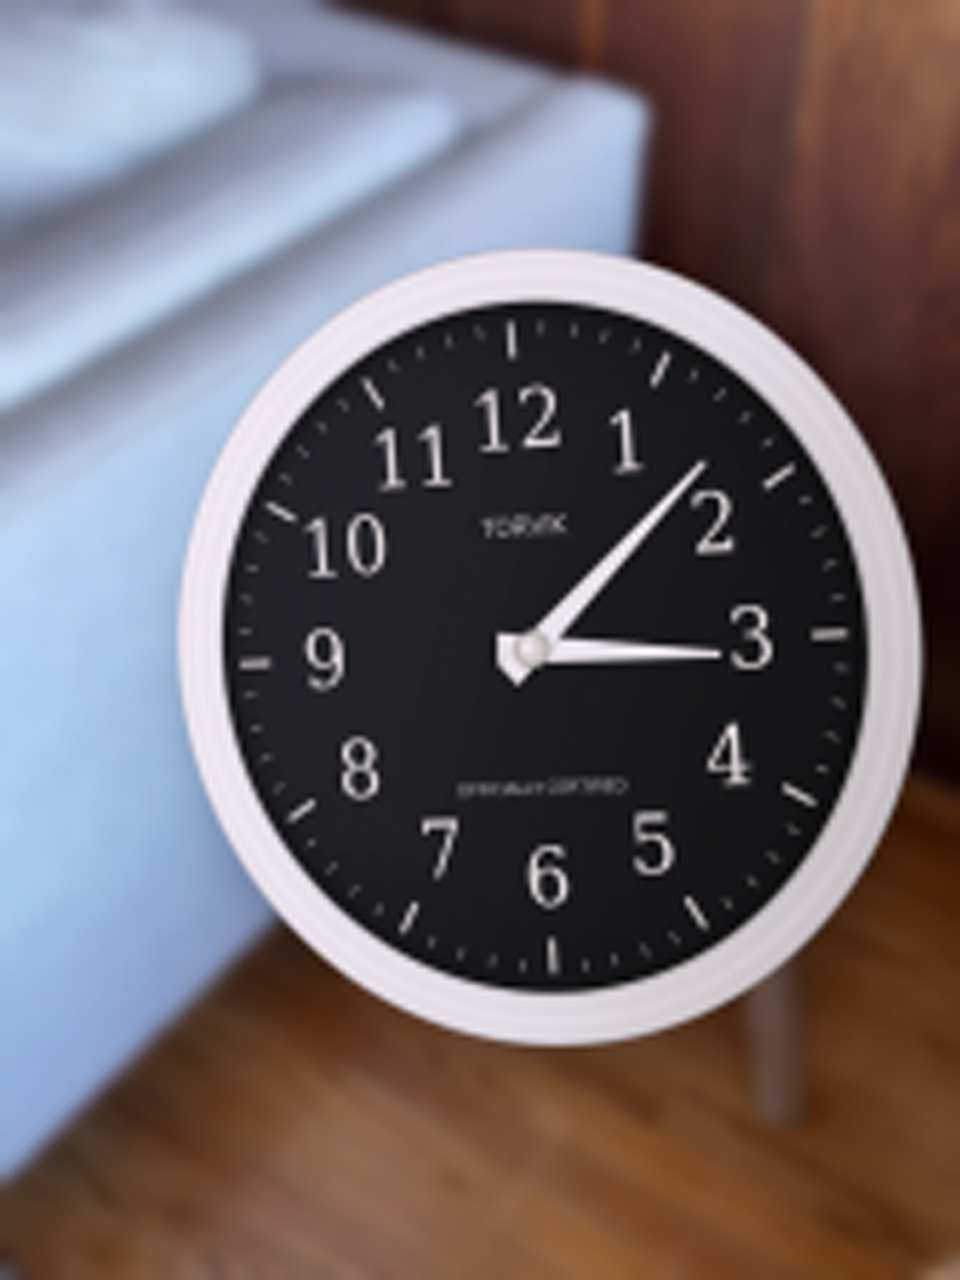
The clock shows 3.08
